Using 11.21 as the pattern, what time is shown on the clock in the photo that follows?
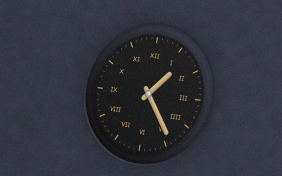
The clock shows 1.24
